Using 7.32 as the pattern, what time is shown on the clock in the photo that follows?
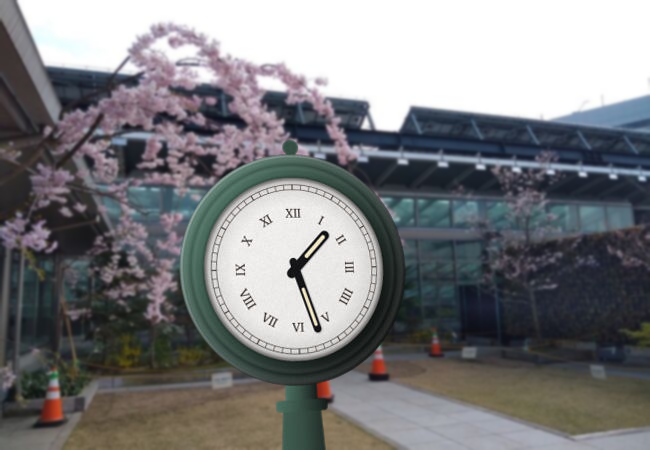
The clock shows 1.27
